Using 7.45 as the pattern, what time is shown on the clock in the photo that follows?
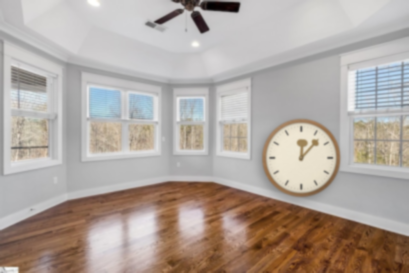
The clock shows 12.07
